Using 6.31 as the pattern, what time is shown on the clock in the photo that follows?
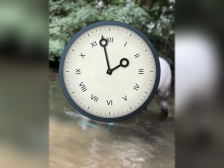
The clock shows 1.58
